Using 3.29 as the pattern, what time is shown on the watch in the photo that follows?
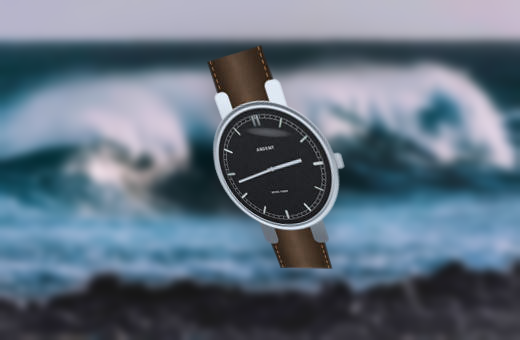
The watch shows 2.43
